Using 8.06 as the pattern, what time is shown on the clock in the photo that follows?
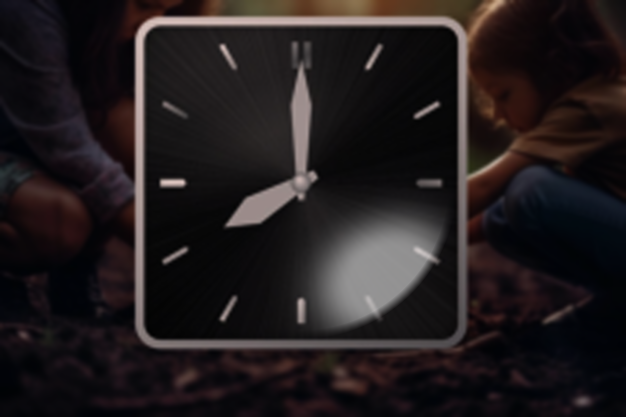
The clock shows 8.00
